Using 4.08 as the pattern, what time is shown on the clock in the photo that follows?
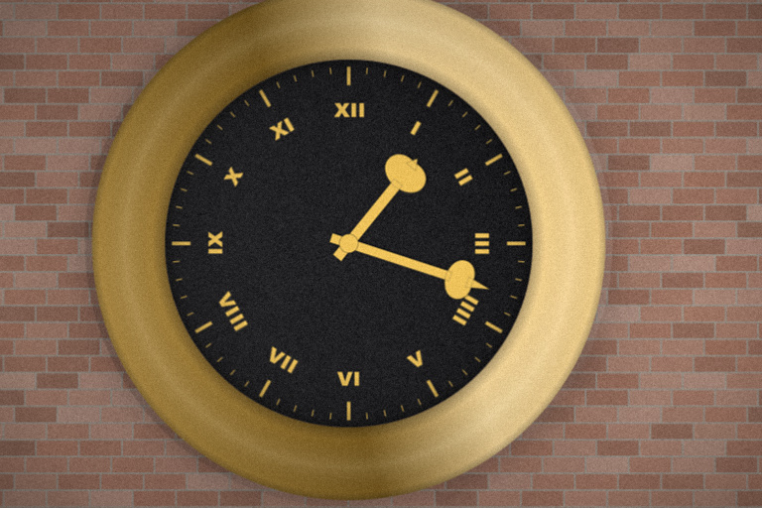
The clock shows 1.18
